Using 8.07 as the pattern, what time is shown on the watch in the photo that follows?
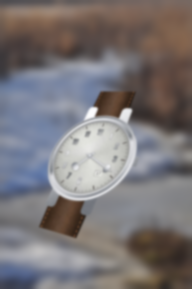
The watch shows 7.19
